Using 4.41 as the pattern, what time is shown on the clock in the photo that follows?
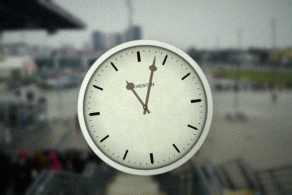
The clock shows 11.03
